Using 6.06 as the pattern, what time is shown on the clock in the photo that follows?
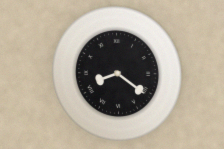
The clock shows 8.21
